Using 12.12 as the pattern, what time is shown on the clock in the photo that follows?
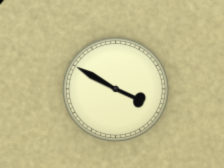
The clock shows 3.50
